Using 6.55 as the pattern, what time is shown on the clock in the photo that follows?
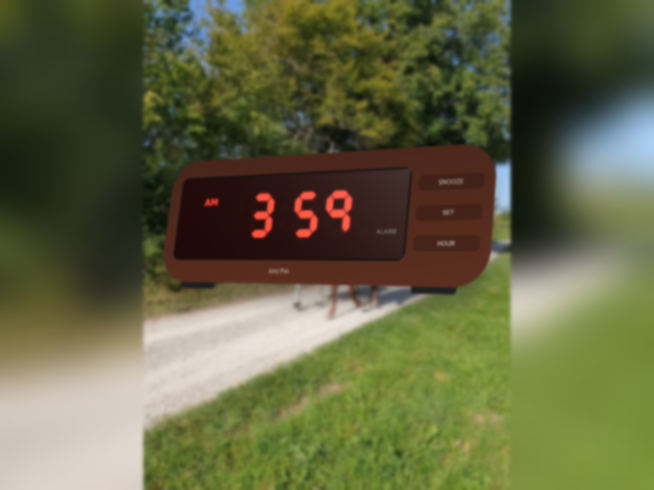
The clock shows 3.59
